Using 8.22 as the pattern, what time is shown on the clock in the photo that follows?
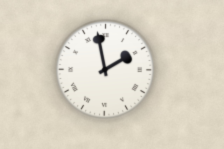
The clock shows 1.58
